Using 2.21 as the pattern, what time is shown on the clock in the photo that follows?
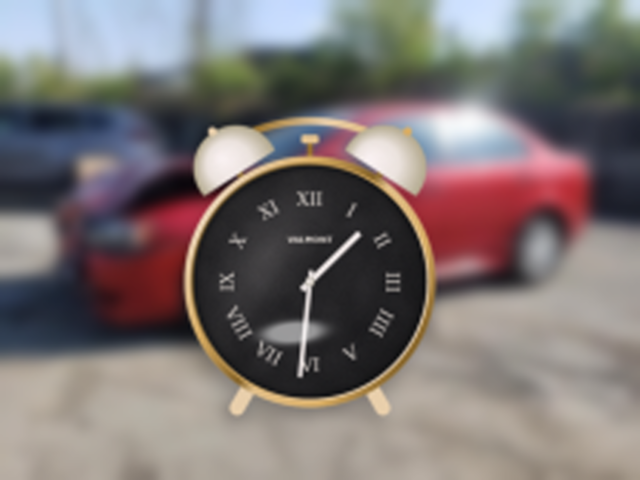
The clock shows 1.31
